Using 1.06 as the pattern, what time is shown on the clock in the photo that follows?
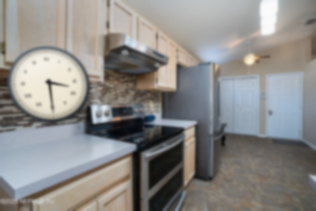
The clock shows 3.30
